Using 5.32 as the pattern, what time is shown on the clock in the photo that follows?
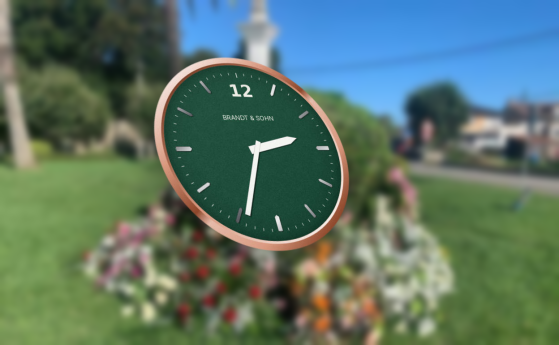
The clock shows 2.34
